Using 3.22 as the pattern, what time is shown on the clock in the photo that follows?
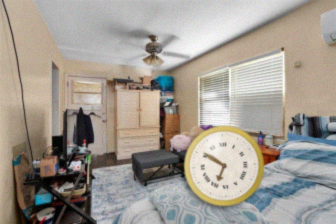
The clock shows 6.51
